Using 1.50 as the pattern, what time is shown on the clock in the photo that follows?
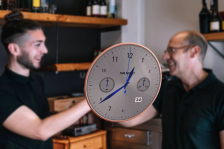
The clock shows 12.39
